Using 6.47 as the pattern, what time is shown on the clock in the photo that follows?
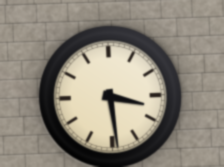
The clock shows 3.29
